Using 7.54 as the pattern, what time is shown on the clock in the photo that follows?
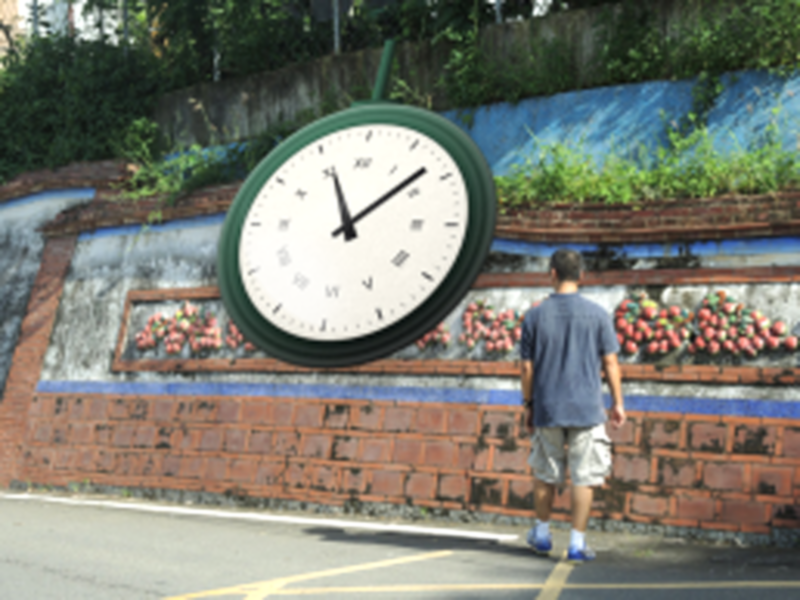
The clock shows 11.08
